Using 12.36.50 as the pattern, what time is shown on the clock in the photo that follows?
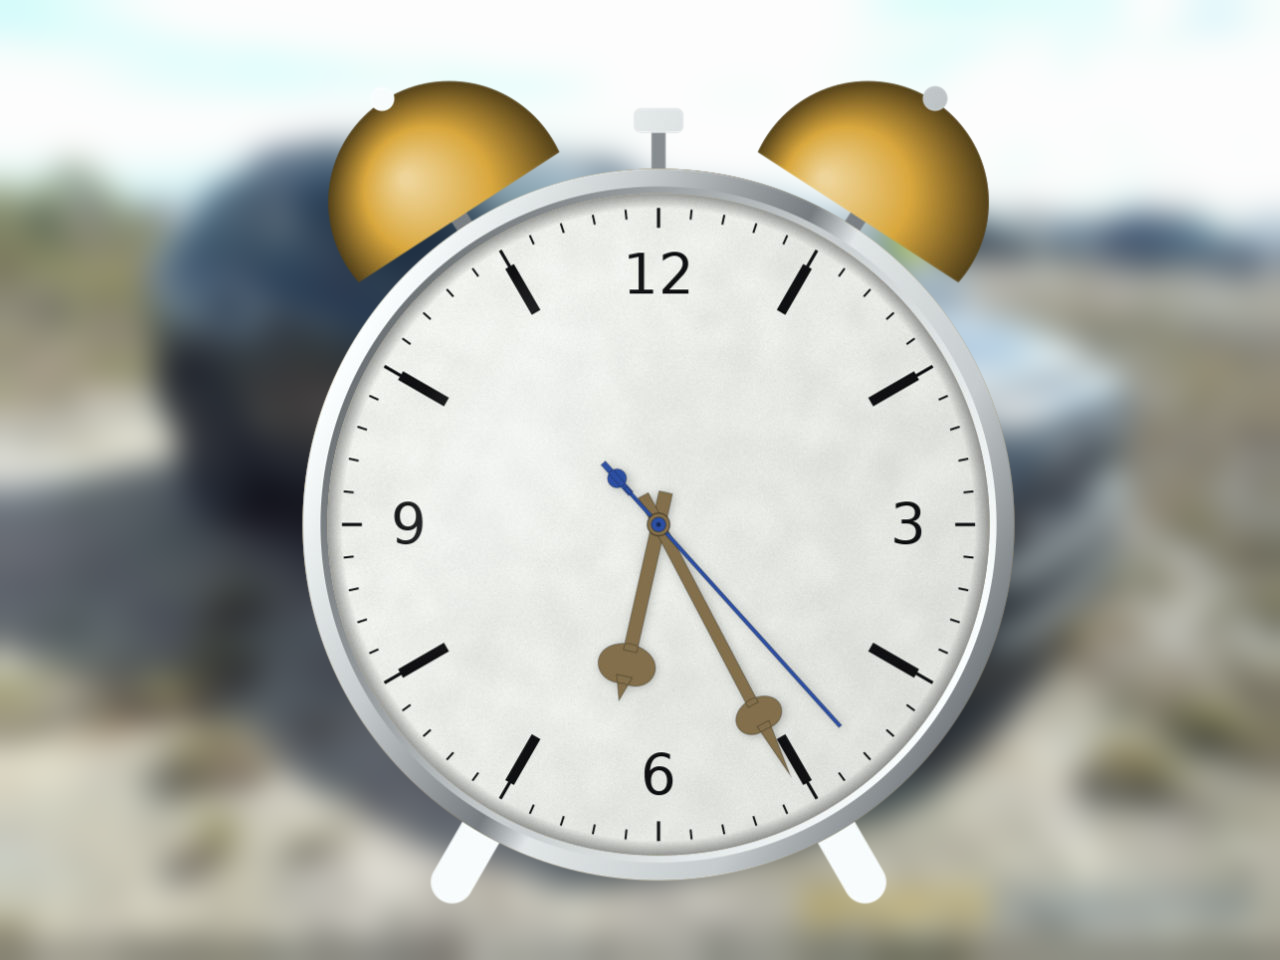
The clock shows 6.25.23
